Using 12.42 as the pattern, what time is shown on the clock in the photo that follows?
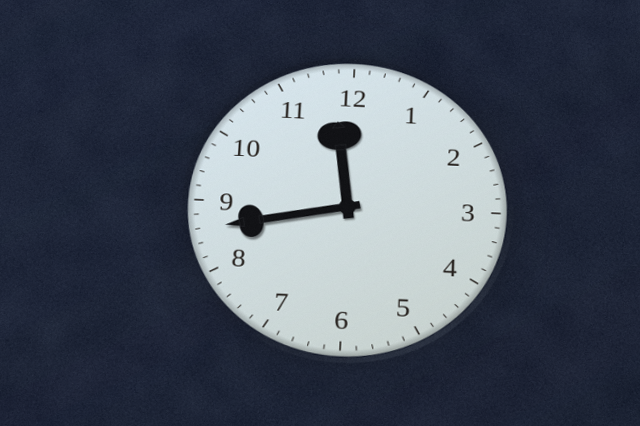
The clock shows 11.43
